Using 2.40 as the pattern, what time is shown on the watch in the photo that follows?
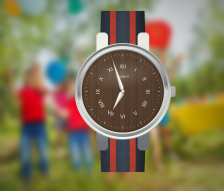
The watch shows 6.57
